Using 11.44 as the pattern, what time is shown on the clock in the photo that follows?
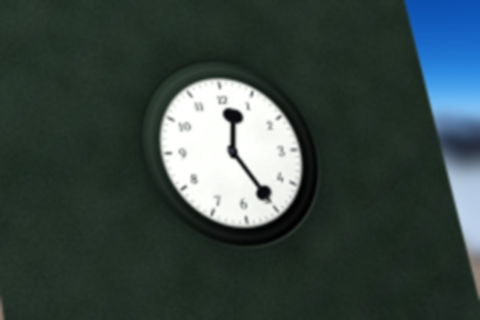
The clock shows 12.25
